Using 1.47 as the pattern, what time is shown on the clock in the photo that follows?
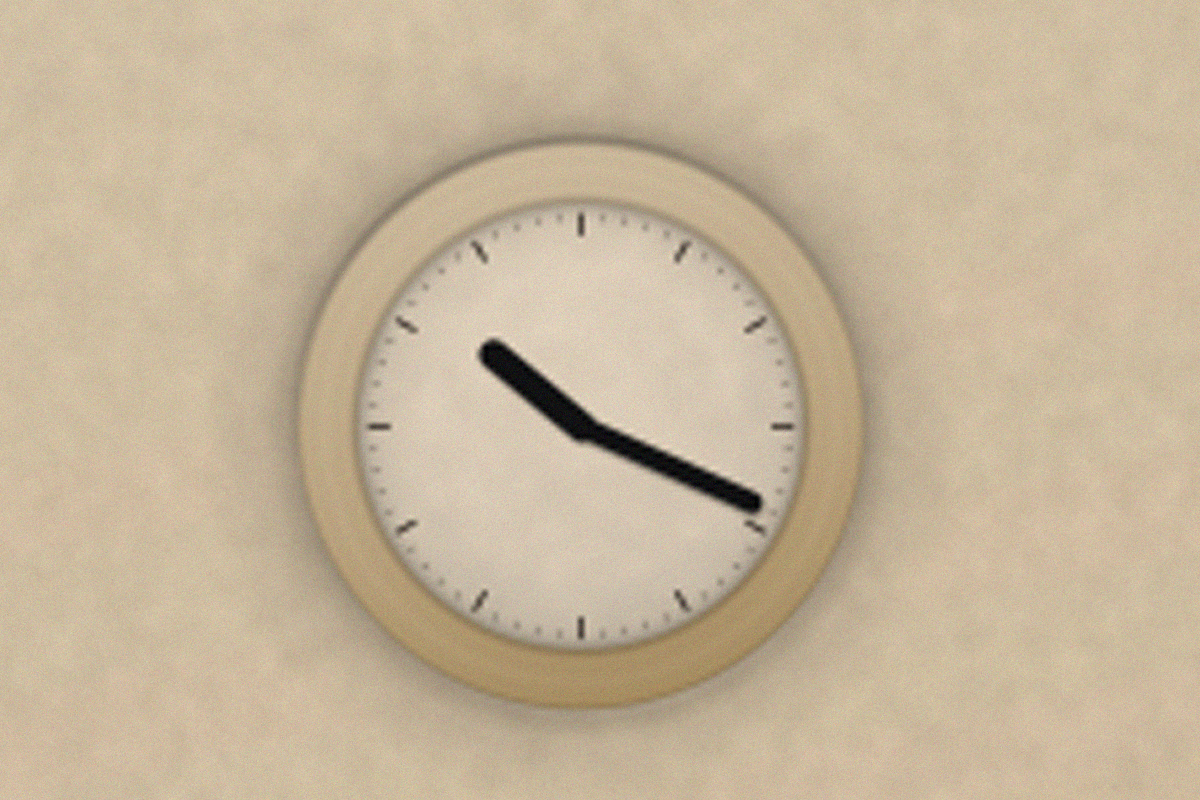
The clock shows 10.19
